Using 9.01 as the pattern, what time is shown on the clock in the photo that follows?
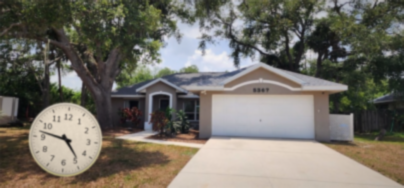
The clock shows 4.47
